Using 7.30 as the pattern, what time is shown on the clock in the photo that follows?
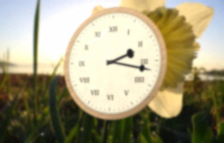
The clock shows 2.17
